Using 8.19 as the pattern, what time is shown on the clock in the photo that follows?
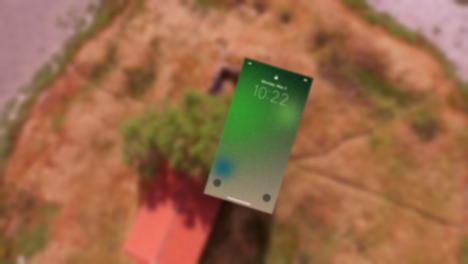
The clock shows 10.22
